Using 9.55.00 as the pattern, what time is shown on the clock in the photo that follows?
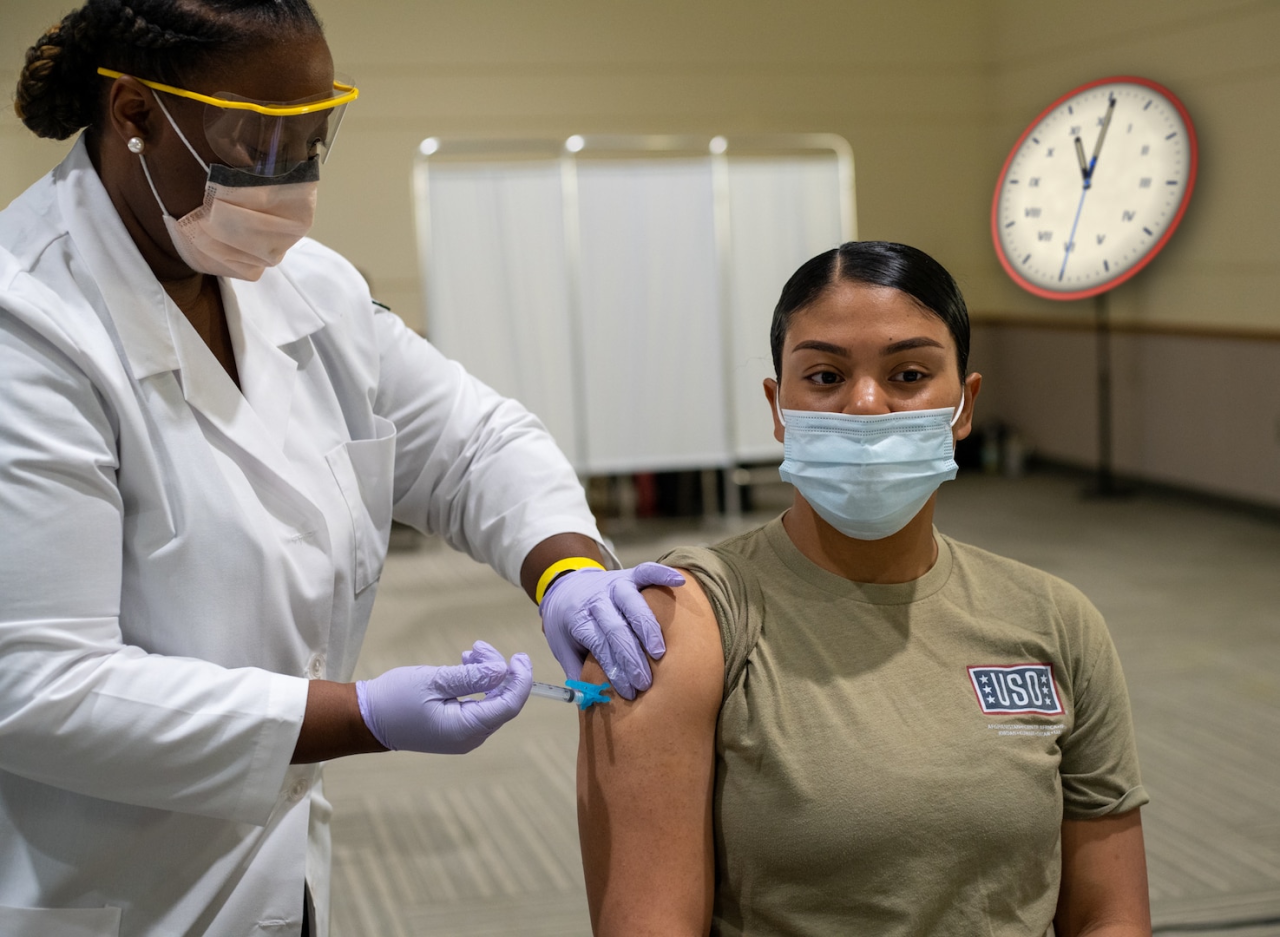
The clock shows 11.00.30
